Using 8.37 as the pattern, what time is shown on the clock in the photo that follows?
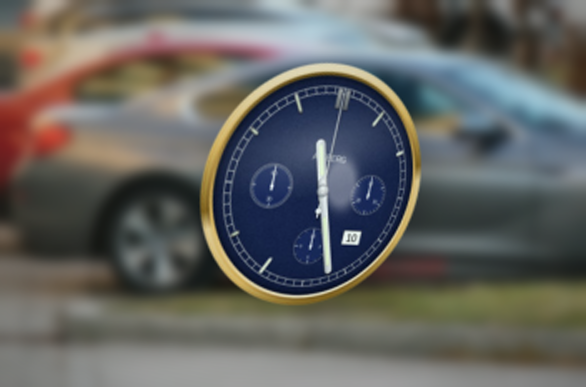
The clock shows 11.27
